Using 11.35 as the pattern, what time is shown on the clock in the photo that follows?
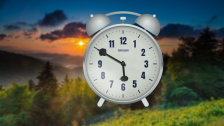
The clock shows 5.50
